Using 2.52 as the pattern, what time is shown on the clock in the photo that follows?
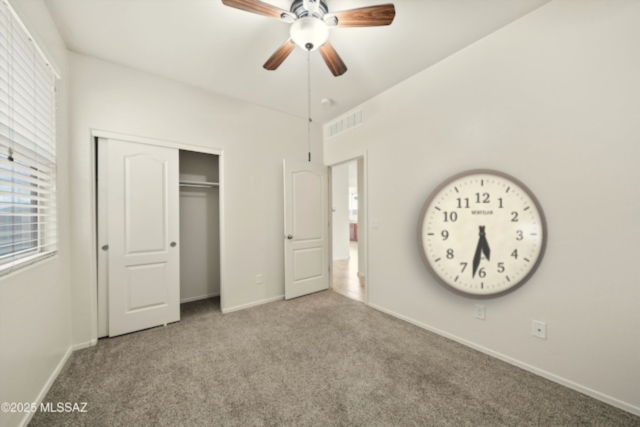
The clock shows 5.32
